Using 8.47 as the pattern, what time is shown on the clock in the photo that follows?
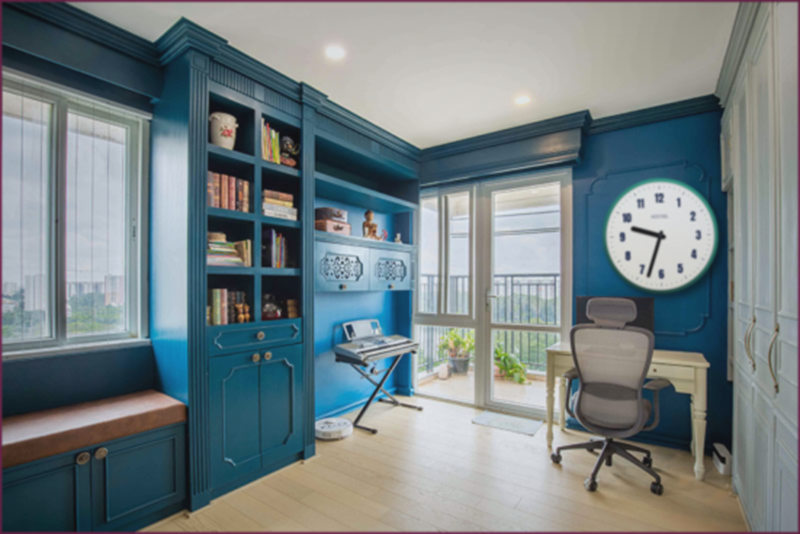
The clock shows 9.33
